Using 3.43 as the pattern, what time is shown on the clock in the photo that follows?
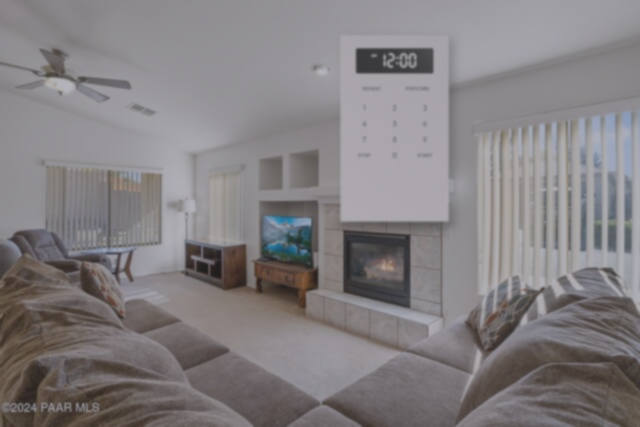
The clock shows 12.00
